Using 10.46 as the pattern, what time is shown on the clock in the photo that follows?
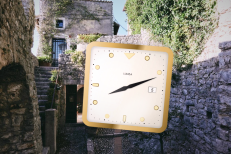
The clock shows 8.11
